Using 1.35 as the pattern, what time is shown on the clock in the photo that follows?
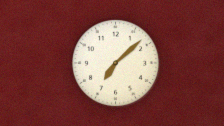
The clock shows 7.08
